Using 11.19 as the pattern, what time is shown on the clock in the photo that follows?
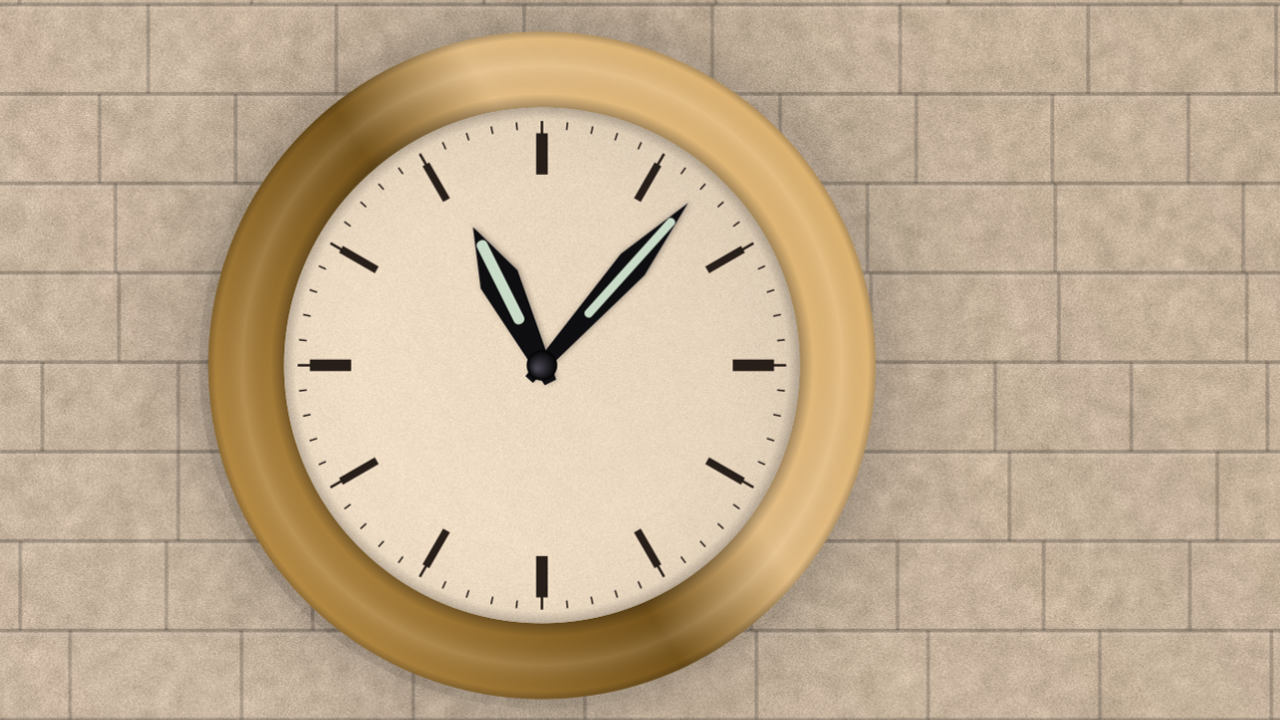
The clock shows 11.07
